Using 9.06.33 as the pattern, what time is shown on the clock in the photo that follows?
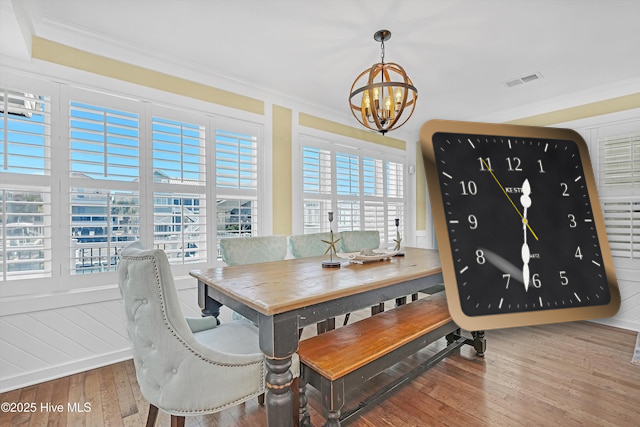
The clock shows 12.31.55
